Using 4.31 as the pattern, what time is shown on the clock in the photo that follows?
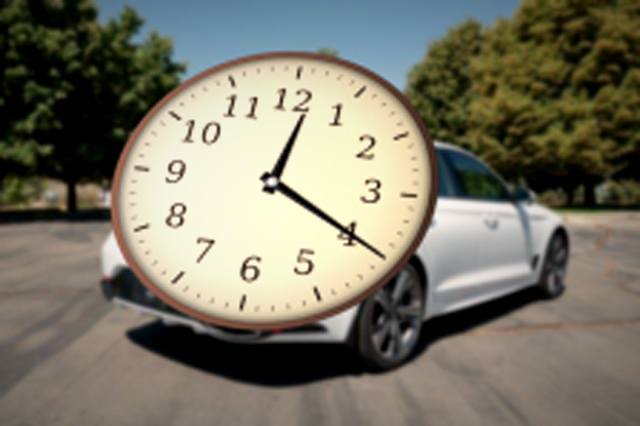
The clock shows 12.20
